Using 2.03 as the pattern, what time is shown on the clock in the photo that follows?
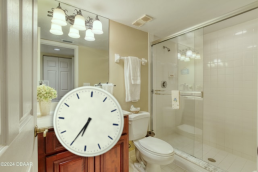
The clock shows 6.35
